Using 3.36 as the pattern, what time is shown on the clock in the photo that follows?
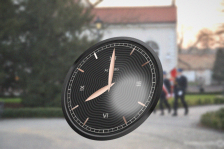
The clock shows 8.00
